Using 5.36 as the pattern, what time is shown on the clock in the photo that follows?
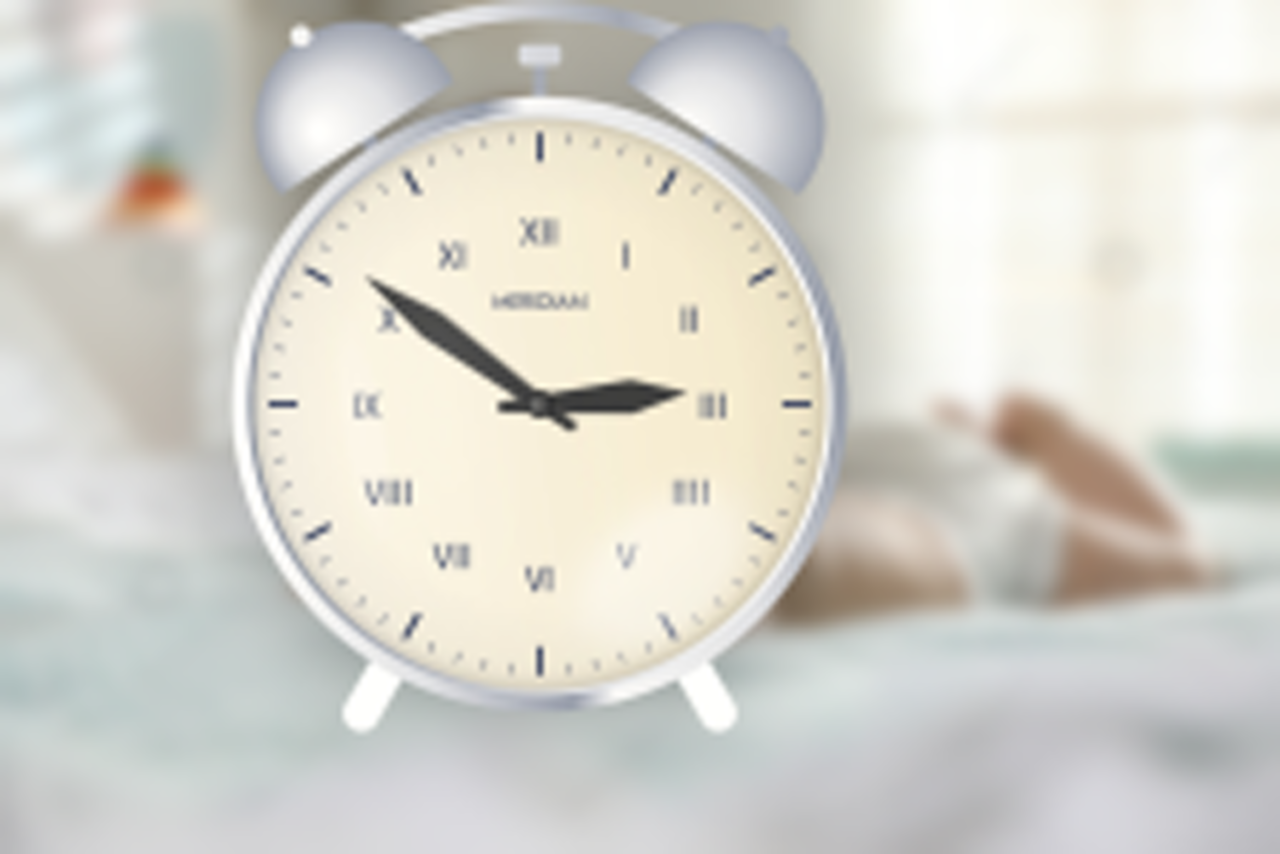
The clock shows 2.51
